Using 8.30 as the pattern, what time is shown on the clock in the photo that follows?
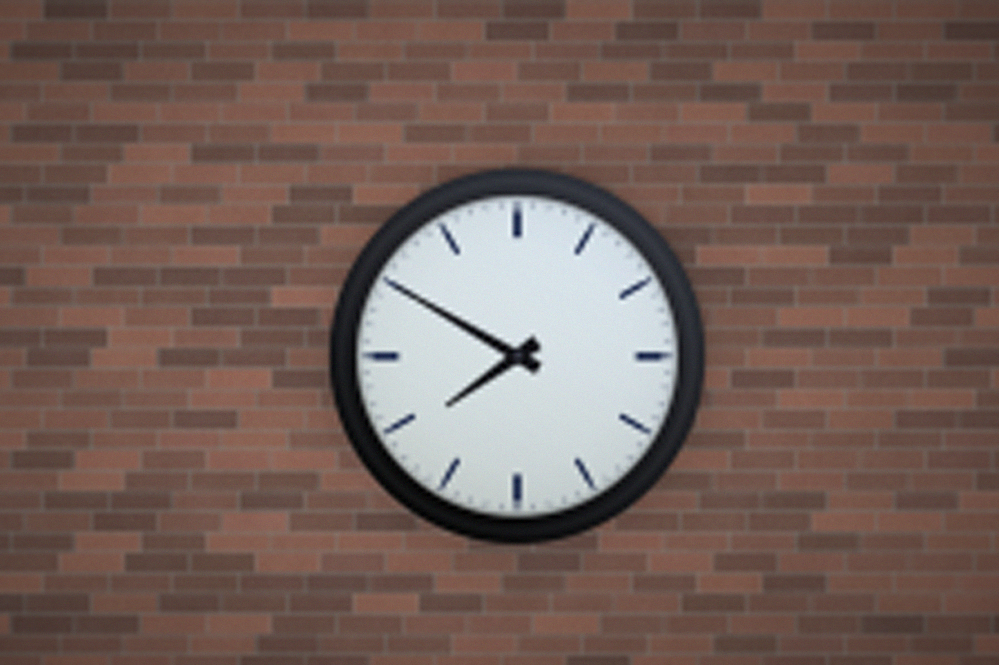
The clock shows 7.50
